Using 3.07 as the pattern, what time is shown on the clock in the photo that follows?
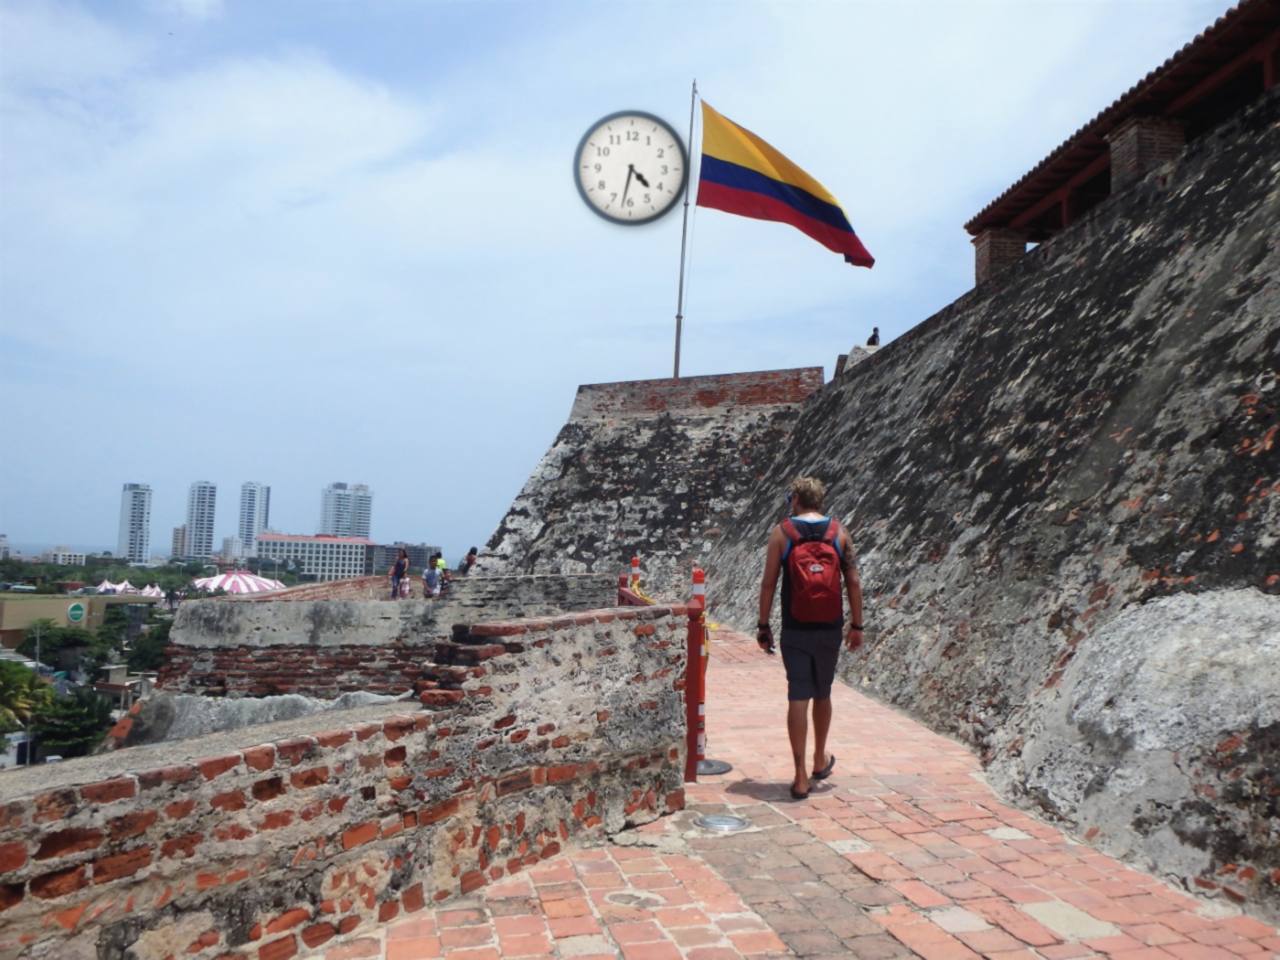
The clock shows 4.32
